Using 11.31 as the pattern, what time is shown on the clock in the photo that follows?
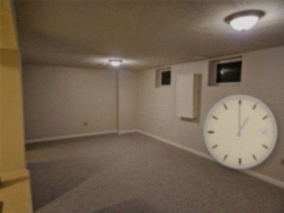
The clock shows 1.00
